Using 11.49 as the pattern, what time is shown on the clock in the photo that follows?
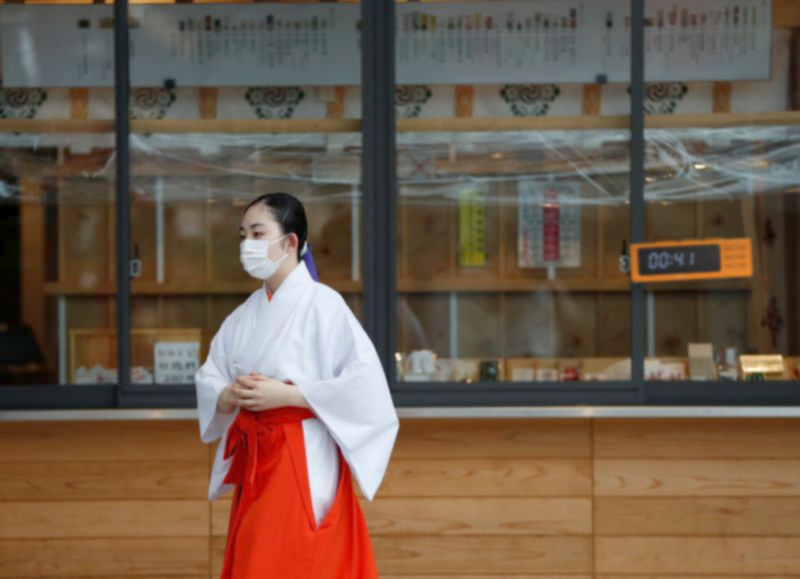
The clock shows 0.41
